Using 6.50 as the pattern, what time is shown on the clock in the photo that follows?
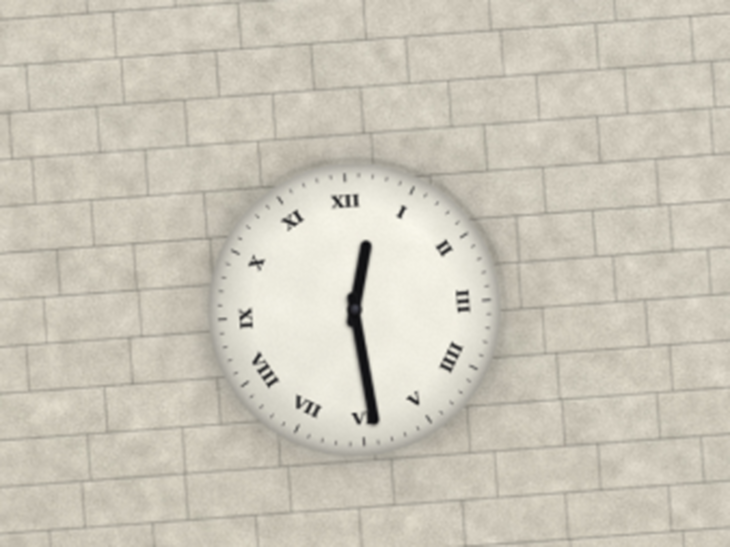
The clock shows 12.29
